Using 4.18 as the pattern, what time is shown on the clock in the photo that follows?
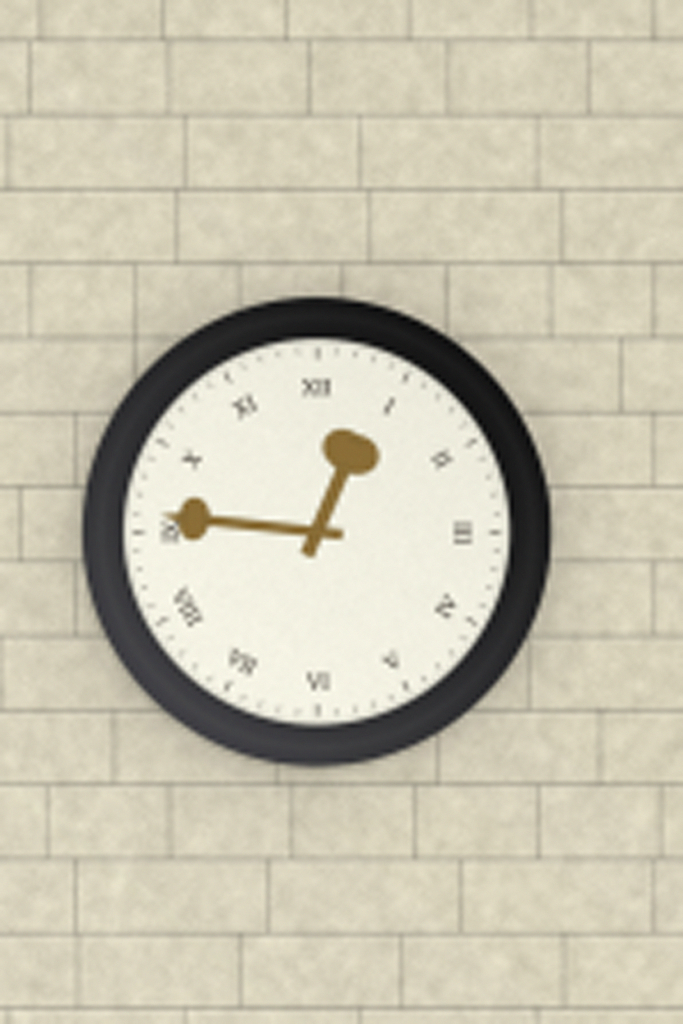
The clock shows 12.46
